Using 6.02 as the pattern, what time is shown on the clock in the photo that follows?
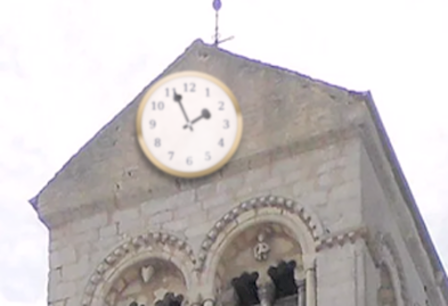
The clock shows 1.56
